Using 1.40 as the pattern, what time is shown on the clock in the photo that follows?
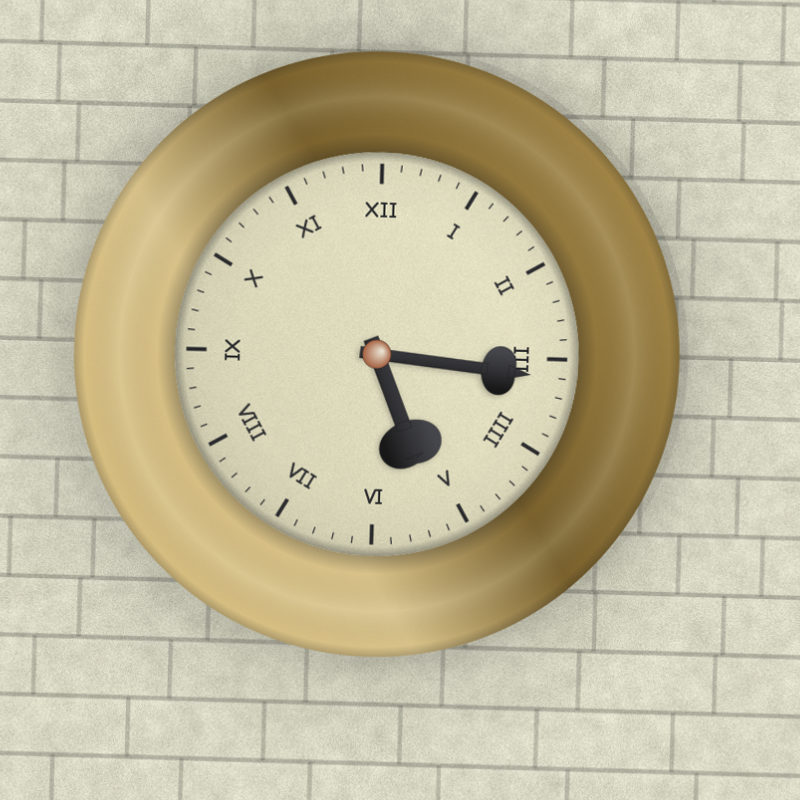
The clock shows 5.16
